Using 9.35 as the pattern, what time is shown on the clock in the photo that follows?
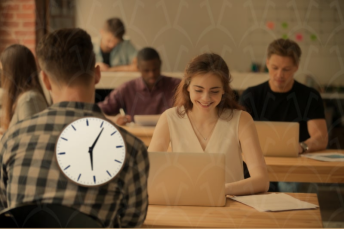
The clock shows 6.06
